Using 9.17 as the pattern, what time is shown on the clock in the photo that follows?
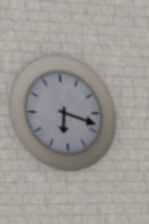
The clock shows 6.18
